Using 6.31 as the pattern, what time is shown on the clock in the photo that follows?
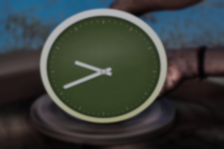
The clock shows 9.41
